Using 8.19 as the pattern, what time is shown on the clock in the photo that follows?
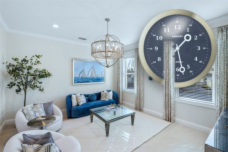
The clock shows 1.28
